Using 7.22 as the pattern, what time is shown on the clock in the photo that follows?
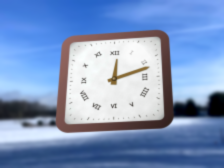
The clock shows 12.12
